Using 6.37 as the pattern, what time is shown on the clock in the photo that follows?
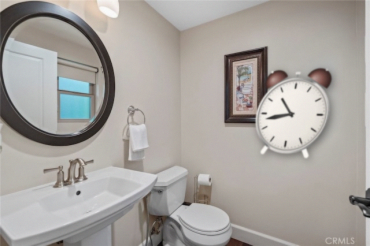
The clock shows 10.43
